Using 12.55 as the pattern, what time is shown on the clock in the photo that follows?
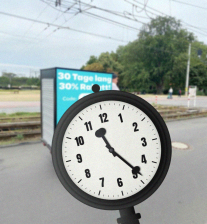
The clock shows 11.24
